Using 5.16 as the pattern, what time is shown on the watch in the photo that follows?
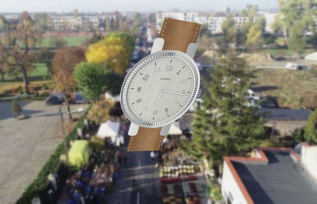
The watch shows 6.16
